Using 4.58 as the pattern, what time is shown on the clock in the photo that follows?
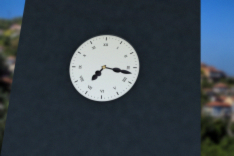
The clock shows 7.17
